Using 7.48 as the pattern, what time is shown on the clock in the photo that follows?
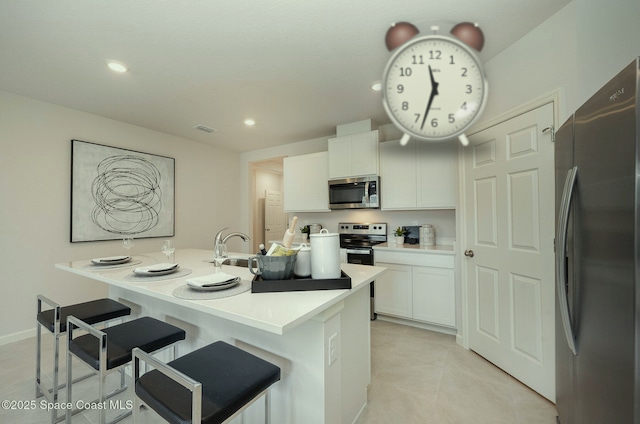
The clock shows 11.33
